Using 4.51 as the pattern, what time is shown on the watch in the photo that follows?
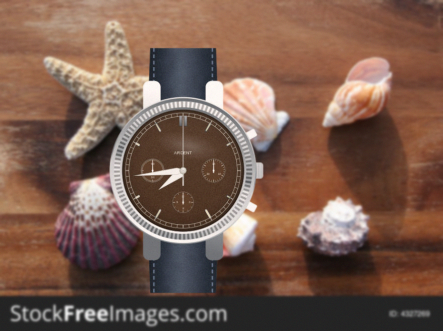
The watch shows 7.44
